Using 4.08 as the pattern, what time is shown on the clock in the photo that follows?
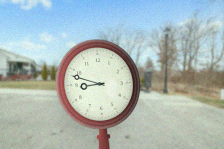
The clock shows 8.48
